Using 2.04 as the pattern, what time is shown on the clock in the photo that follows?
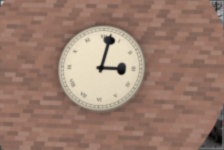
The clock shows 3.02
